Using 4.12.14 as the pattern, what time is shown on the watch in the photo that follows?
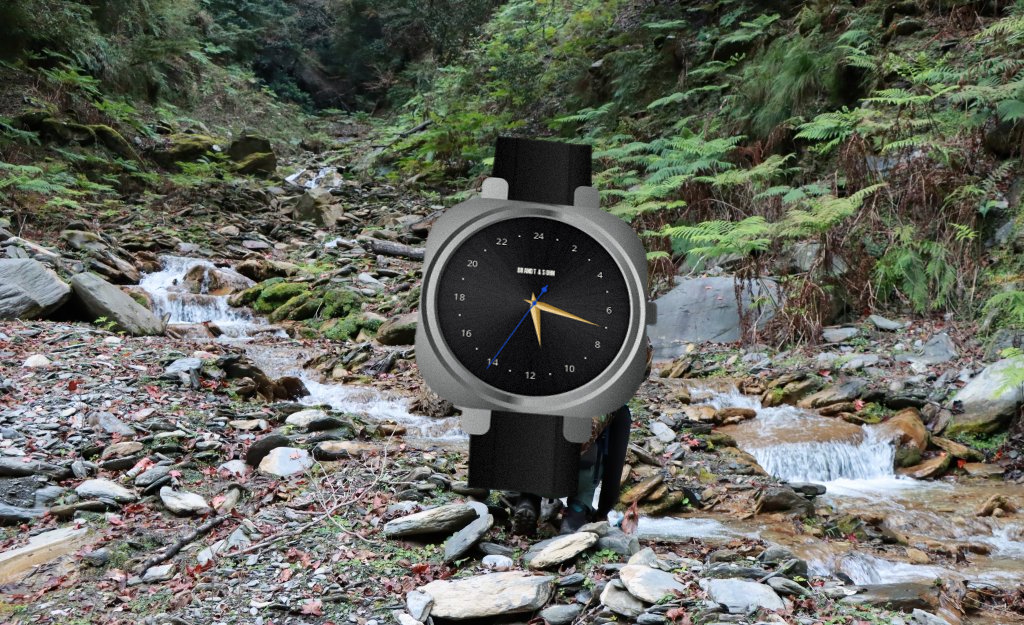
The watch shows 11.17.35
